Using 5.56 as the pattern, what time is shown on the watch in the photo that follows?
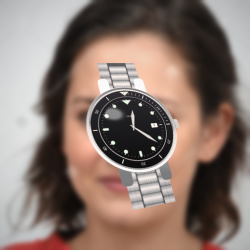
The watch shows 12.22
